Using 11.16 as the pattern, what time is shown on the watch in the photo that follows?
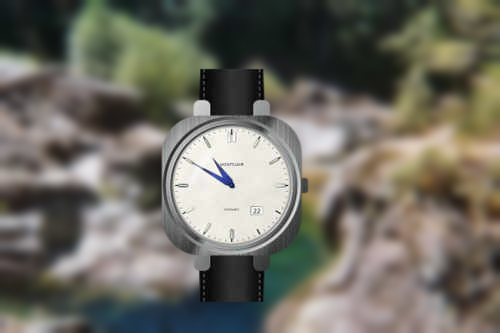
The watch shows 10.50
